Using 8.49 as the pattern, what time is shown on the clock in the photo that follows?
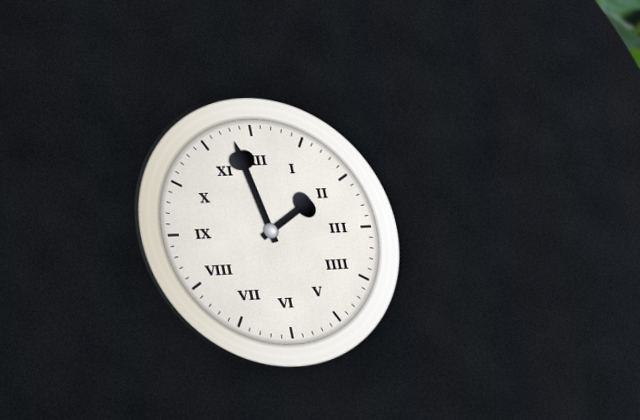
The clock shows 1.58
